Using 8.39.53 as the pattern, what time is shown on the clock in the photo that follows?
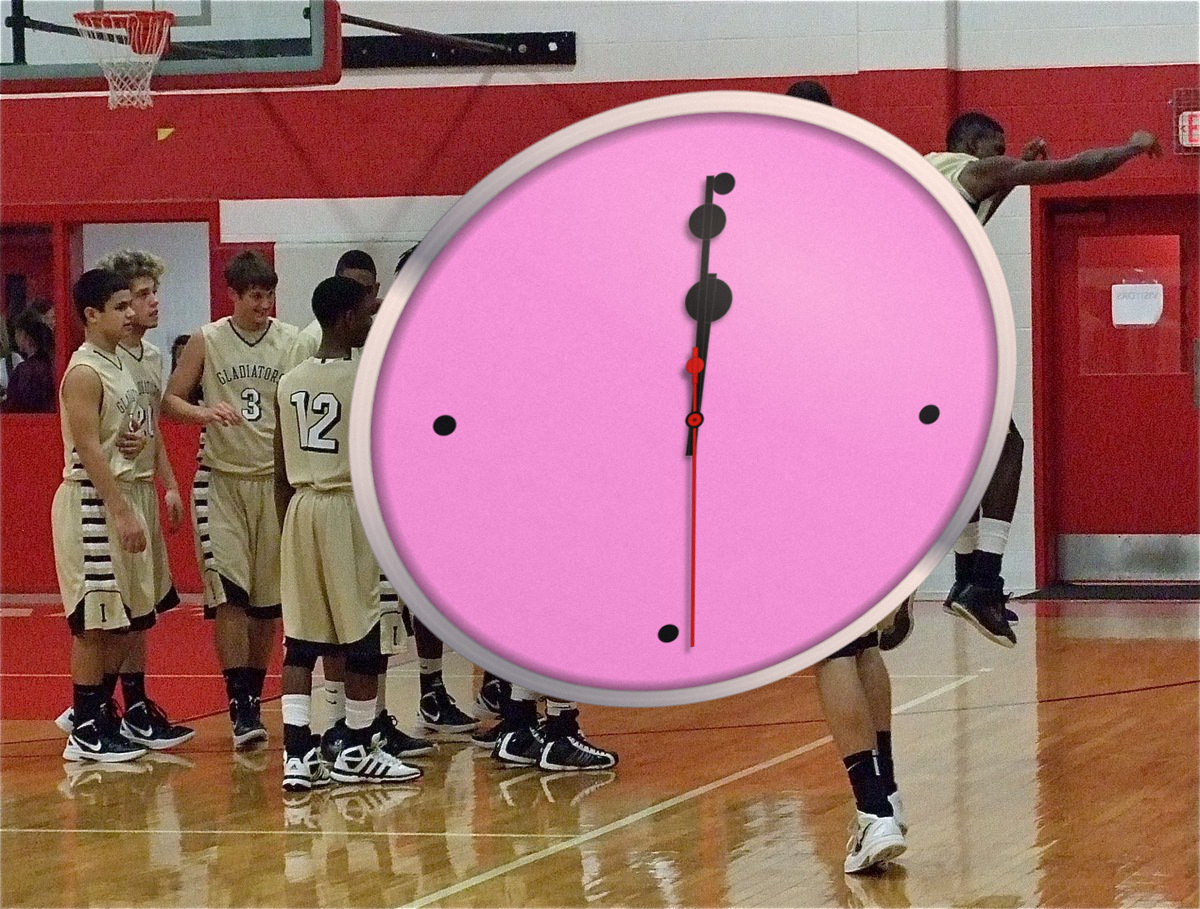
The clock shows 11.59.29
